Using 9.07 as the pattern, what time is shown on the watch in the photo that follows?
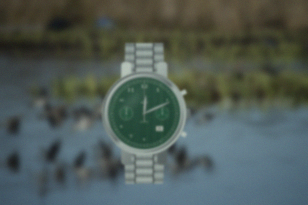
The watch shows 12.11
